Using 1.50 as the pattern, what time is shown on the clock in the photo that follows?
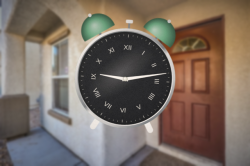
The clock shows 9.13
